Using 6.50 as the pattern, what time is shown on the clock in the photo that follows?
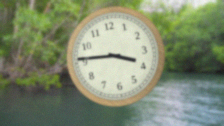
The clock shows 3.46
